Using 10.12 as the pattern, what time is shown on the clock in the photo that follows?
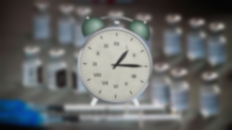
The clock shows 1.15
